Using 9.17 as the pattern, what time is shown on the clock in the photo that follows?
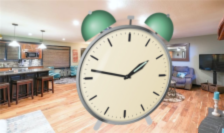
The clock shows 1.47
